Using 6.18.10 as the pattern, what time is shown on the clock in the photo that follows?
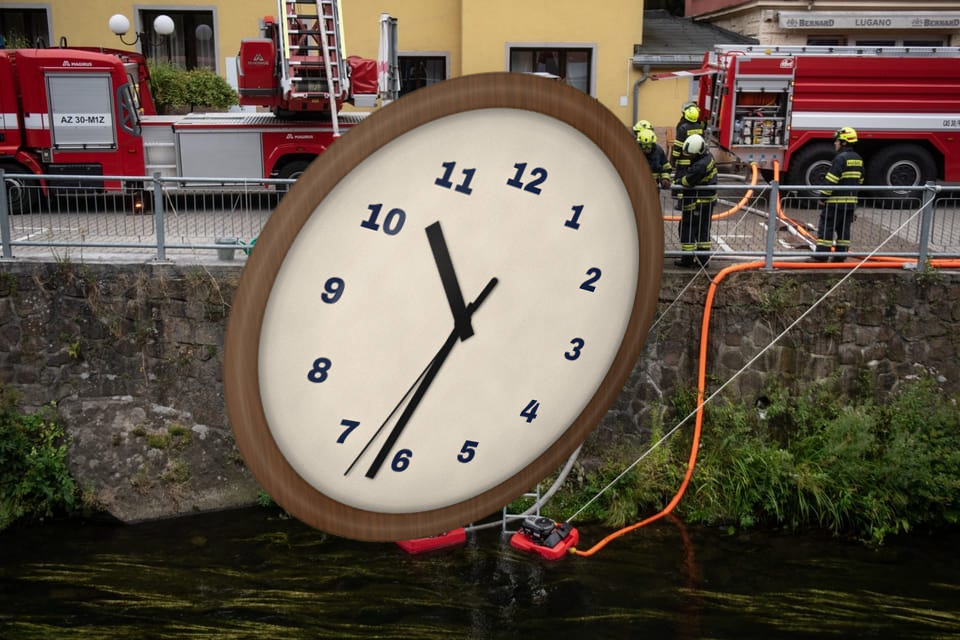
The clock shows 10.31.33
